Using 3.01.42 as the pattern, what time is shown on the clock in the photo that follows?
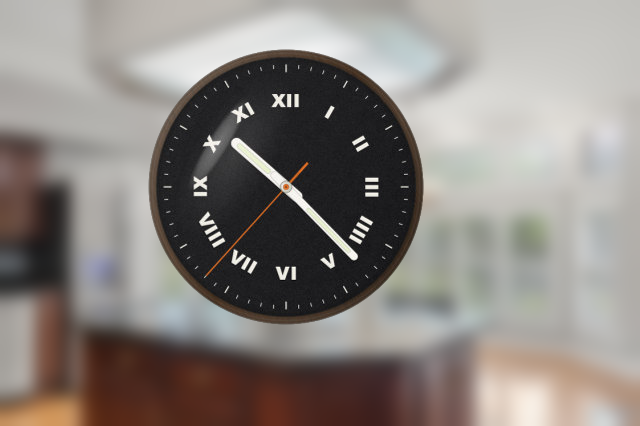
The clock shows 10.22.37
